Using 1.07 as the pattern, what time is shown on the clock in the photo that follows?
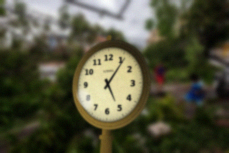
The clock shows 5.06
